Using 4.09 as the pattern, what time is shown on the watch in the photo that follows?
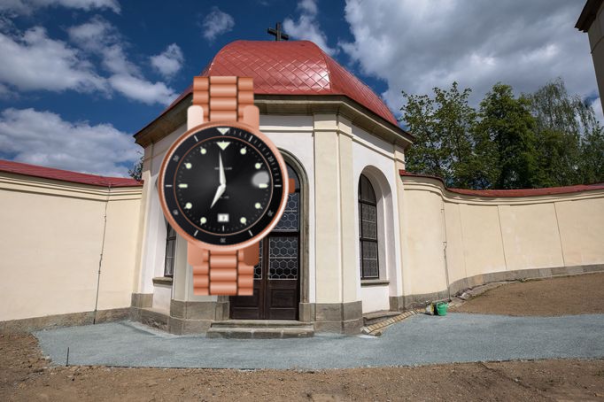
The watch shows 6.59
